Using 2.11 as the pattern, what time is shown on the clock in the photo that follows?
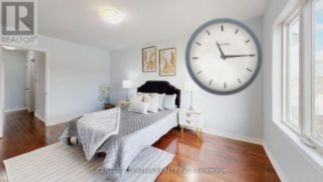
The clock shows 11.15
